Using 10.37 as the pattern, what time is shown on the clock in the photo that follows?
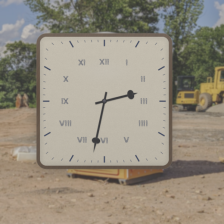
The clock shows 2.32
